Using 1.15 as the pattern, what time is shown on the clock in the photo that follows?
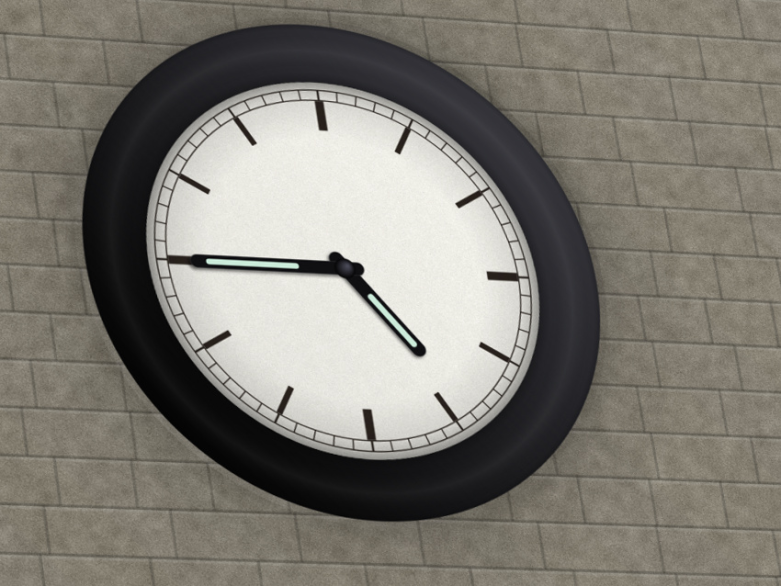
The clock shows 4.45
